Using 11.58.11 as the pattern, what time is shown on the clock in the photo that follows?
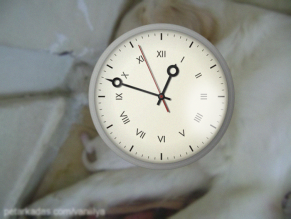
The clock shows 12.47.56
